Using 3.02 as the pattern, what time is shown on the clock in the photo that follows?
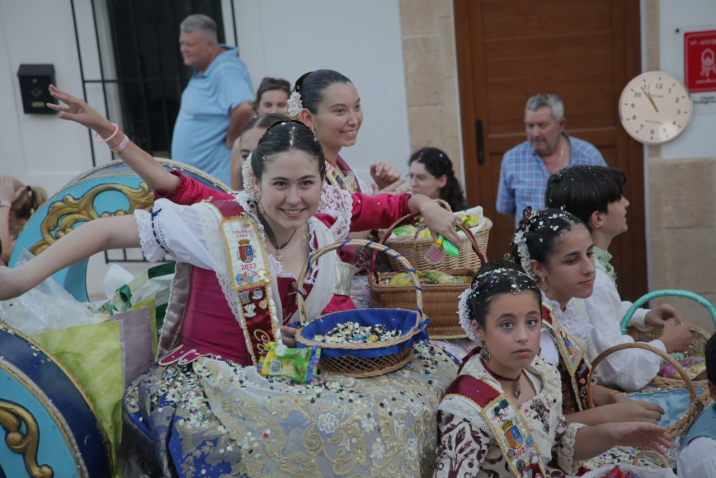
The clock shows 10.53
